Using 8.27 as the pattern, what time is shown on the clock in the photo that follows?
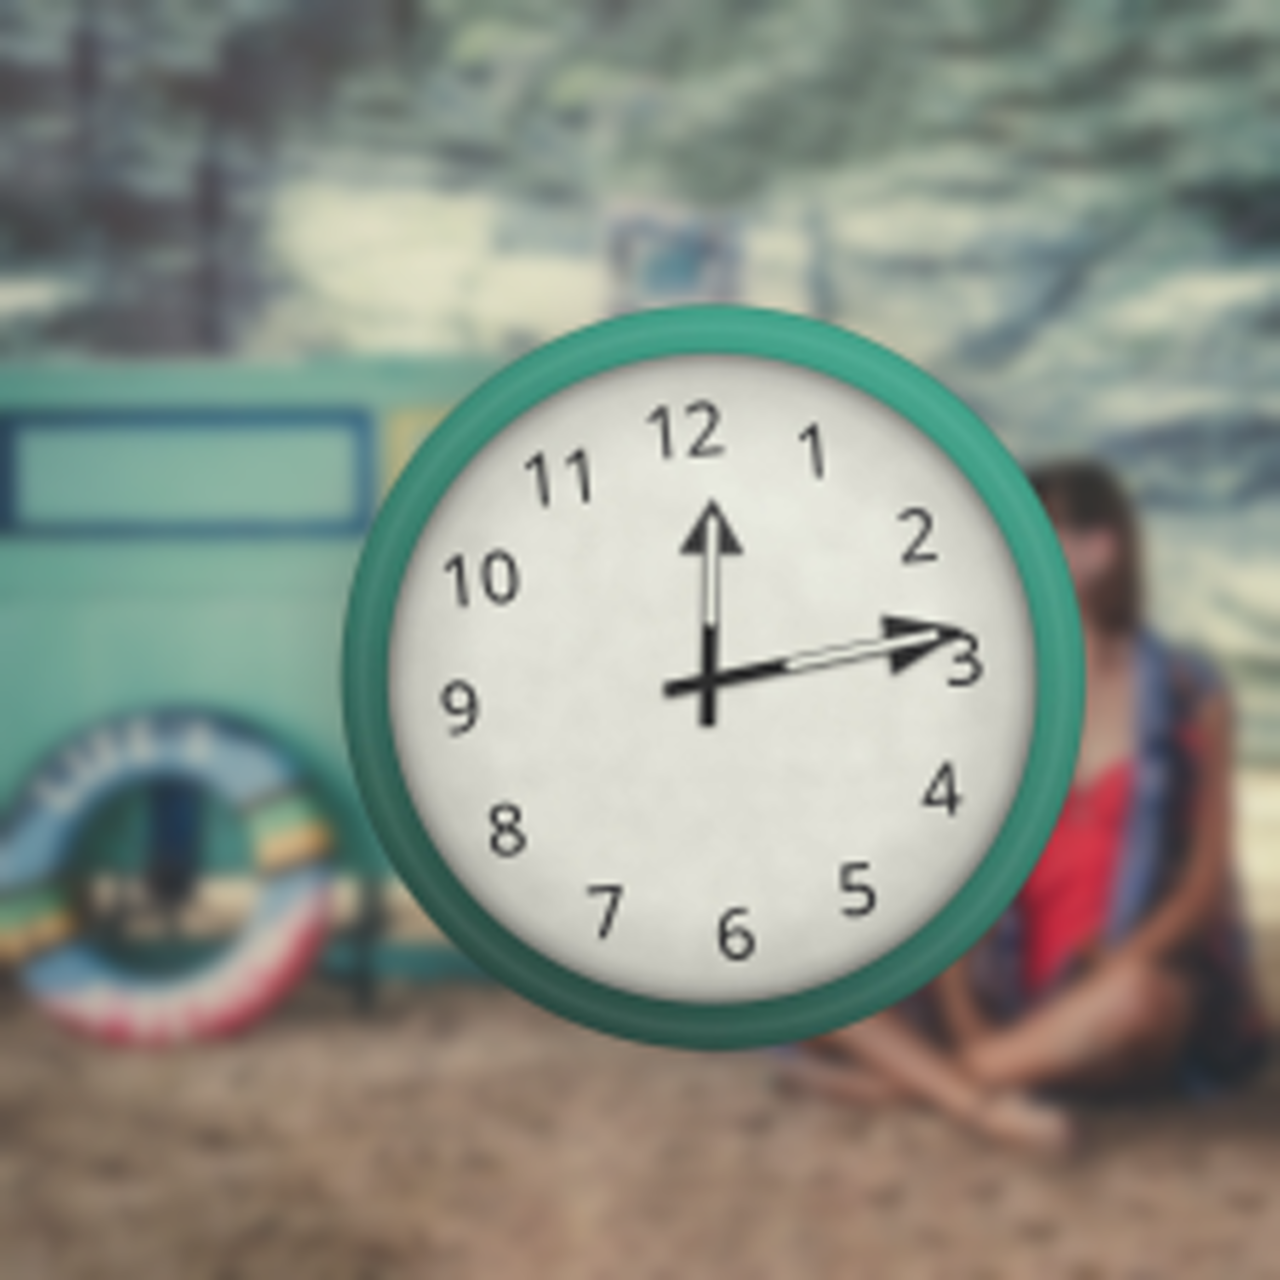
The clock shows 12.14
